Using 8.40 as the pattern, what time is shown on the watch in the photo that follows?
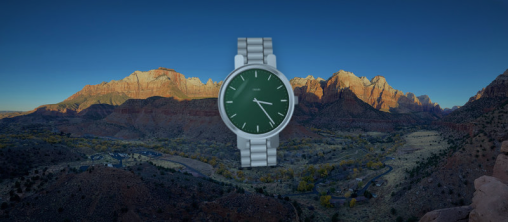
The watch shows 3.24
